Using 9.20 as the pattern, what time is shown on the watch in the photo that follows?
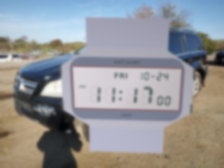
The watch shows 11.17
